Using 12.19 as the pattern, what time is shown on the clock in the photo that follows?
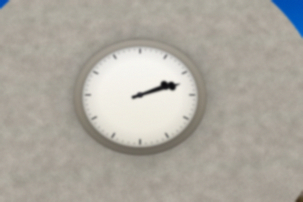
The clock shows 2.12
